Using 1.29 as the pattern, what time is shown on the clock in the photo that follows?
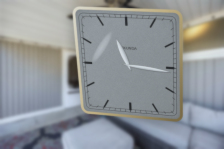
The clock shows 11.16
